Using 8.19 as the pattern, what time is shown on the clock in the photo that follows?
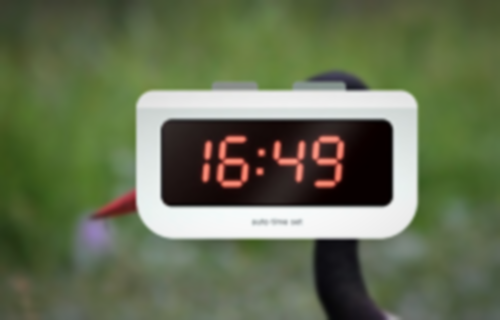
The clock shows 16.49
